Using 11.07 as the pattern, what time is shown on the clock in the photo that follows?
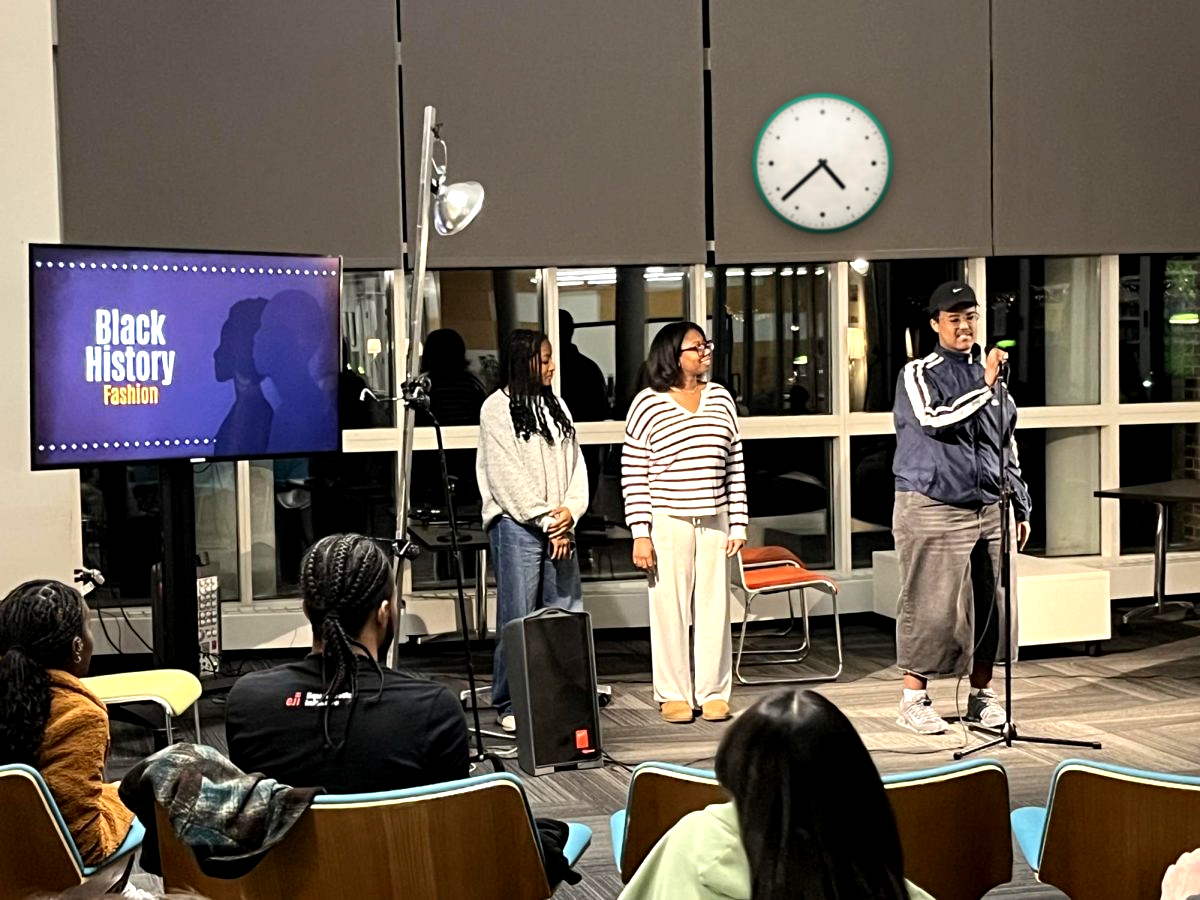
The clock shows 4.38
